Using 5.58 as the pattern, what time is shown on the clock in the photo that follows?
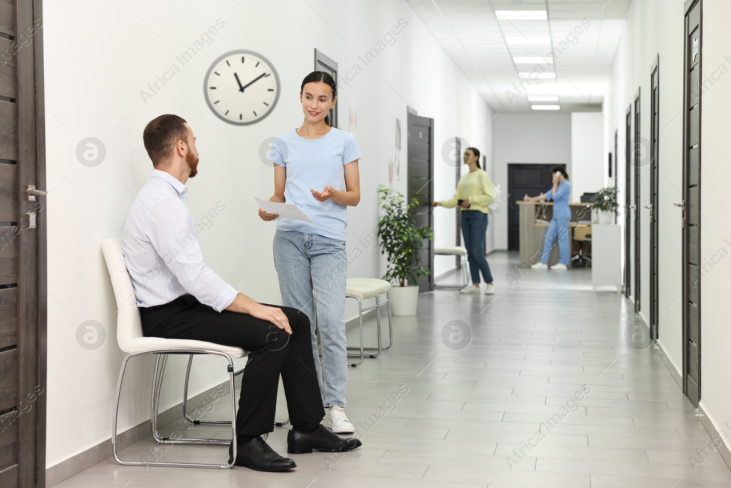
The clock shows 11.09
